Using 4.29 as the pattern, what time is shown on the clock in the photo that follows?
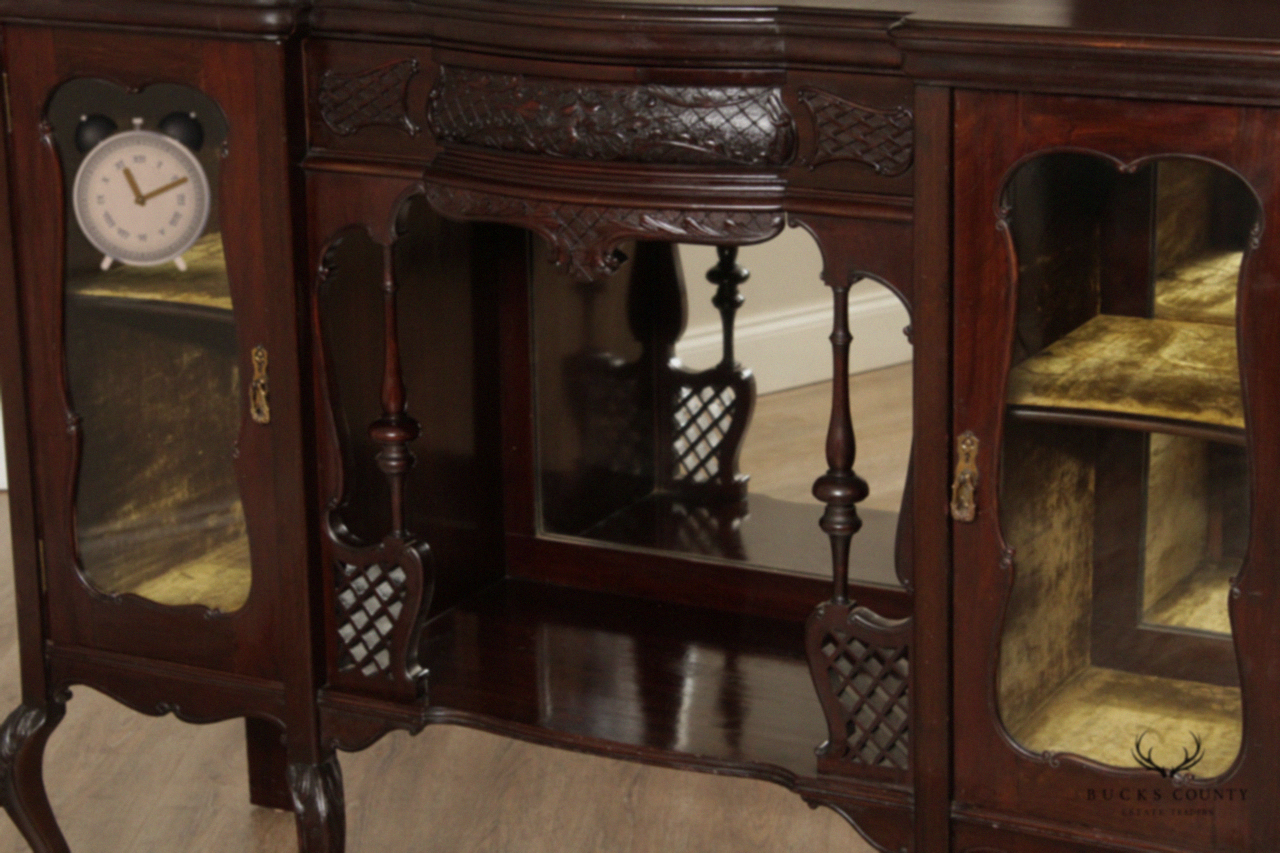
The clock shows 11.11
